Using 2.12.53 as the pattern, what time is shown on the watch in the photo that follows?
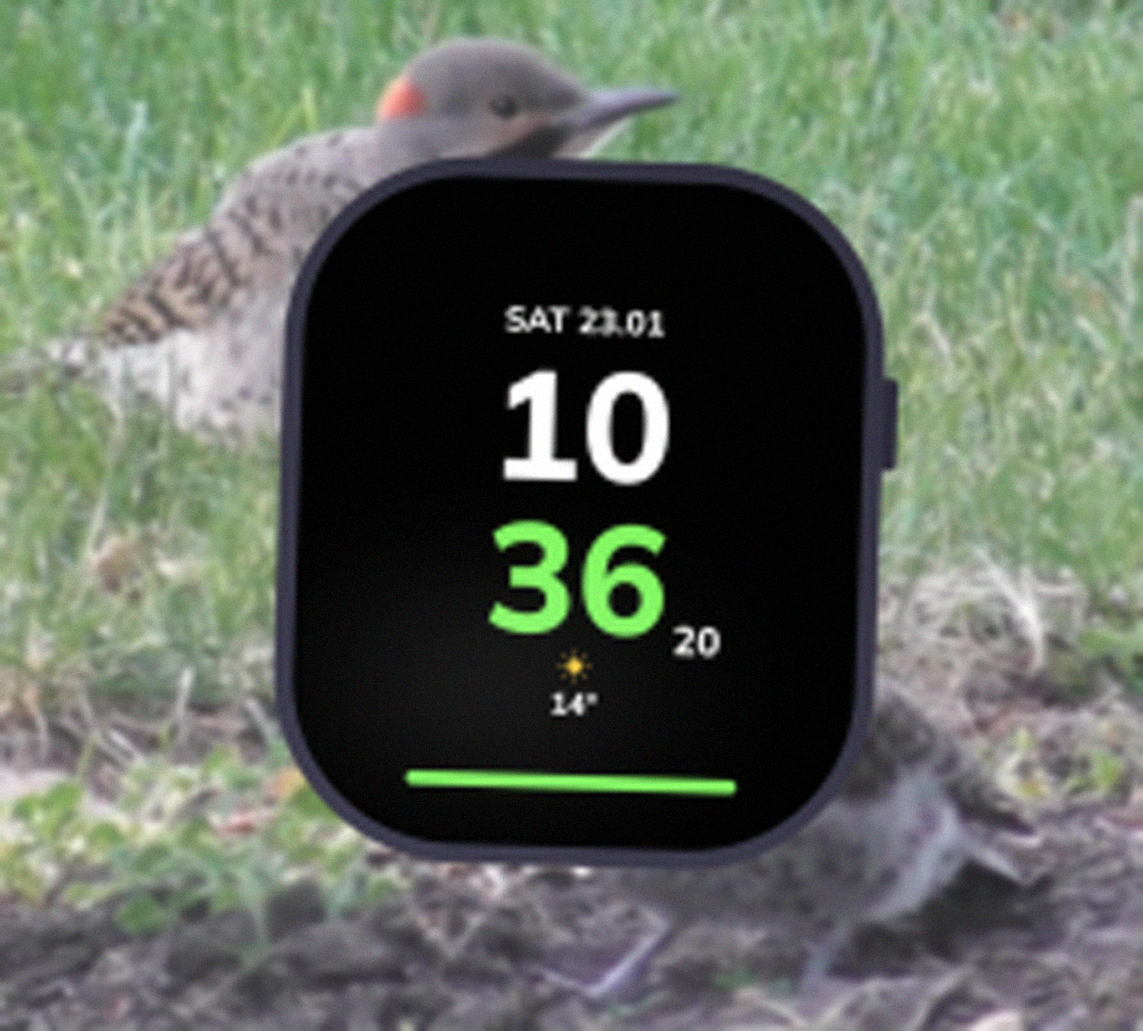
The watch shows 10.36.20
